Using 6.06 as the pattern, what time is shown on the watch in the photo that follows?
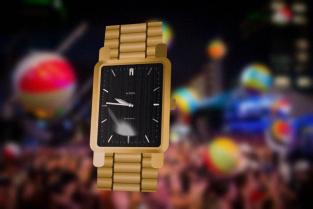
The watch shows 9.46
